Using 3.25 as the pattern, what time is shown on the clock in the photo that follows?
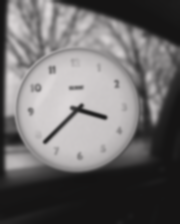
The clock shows 3.38
